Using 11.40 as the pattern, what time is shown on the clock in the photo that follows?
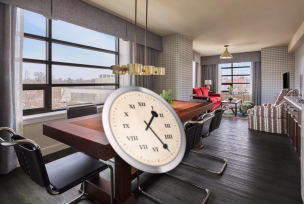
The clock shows 1.25
